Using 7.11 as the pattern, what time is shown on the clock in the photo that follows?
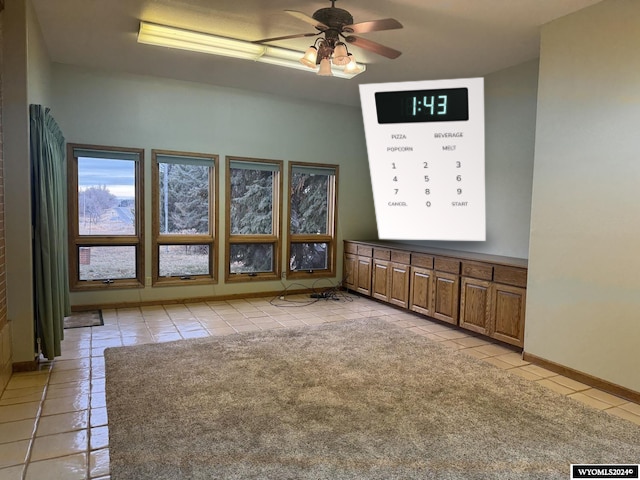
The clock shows 1.43
